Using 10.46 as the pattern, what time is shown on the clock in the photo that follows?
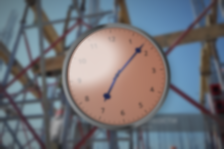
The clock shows 7.08
